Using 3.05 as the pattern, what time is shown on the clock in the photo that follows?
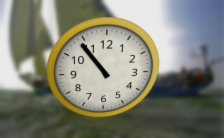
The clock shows 10.54
